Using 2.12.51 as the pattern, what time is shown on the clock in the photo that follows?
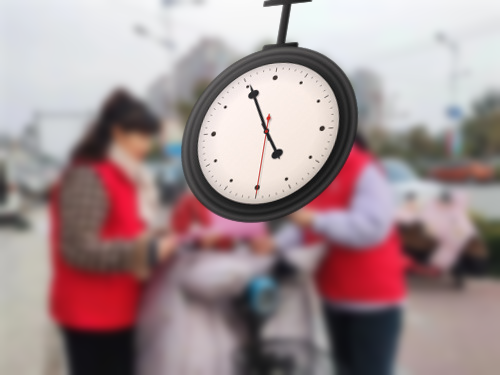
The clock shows 4.55.30
